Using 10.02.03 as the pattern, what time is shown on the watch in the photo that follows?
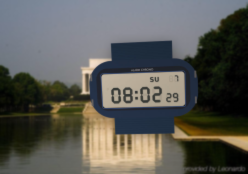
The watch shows 8.02.29
